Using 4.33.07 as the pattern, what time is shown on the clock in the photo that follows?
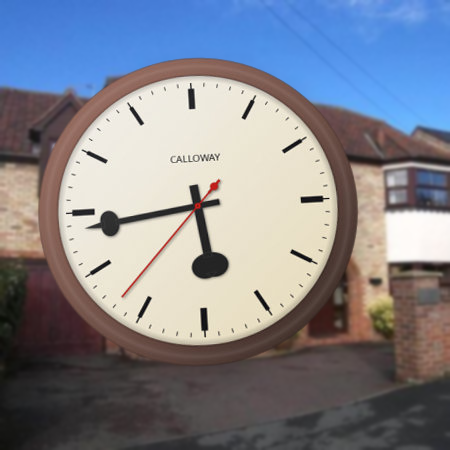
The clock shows 5.43.37
